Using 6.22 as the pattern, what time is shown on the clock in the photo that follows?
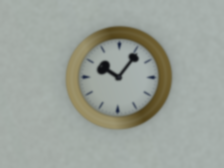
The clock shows 10.06
